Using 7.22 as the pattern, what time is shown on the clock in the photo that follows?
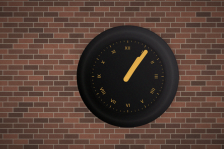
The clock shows 1.06
